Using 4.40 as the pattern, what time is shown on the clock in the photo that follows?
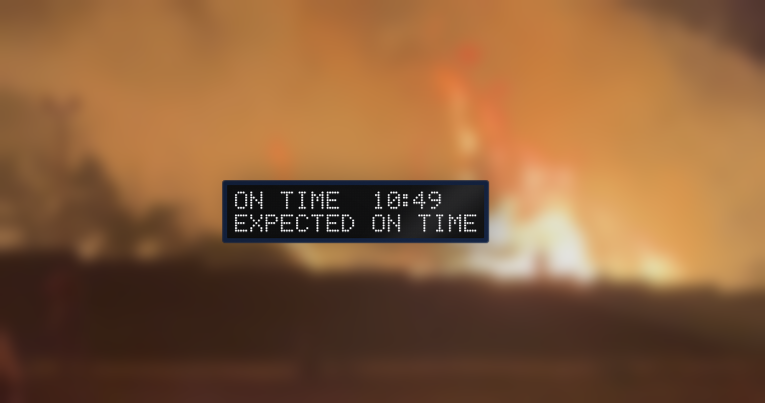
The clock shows 10.49
